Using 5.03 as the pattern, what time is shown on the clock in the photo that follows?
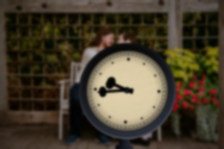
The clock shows 9.44
